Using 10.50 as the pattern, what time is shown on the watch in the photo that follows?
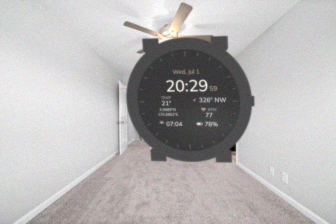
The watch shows 20.29
